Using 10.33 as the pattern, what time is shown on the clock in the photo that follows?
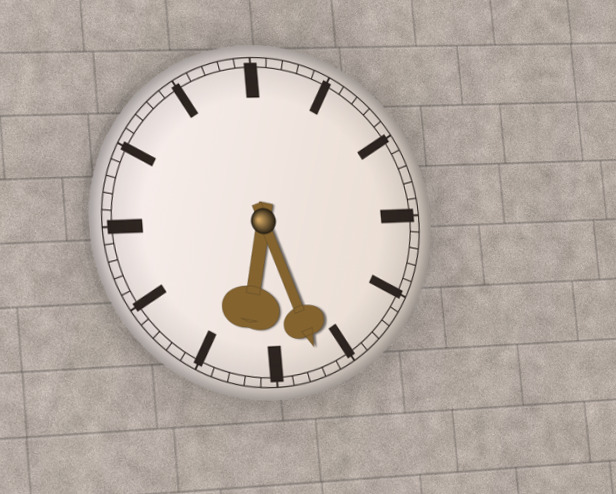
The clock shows 6.27
